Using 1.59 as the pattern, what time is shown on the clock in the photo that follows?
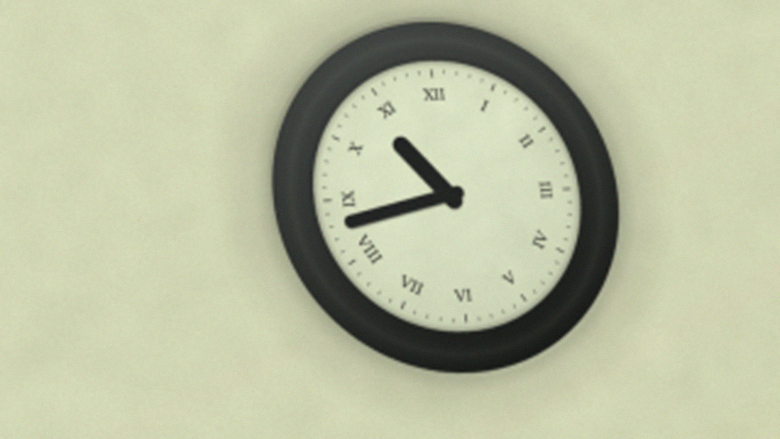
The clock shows 10.43
